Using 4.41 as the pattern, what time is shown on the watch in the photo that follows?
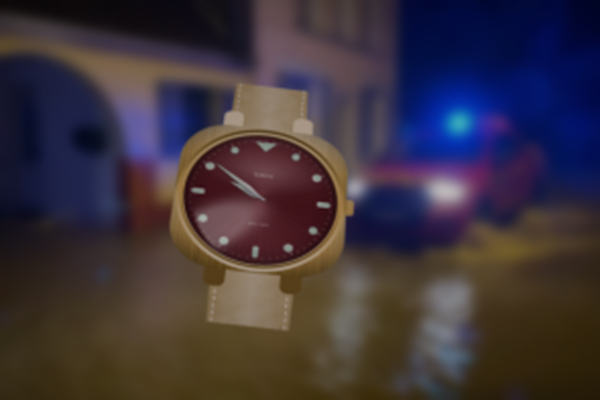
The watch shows 9.51
